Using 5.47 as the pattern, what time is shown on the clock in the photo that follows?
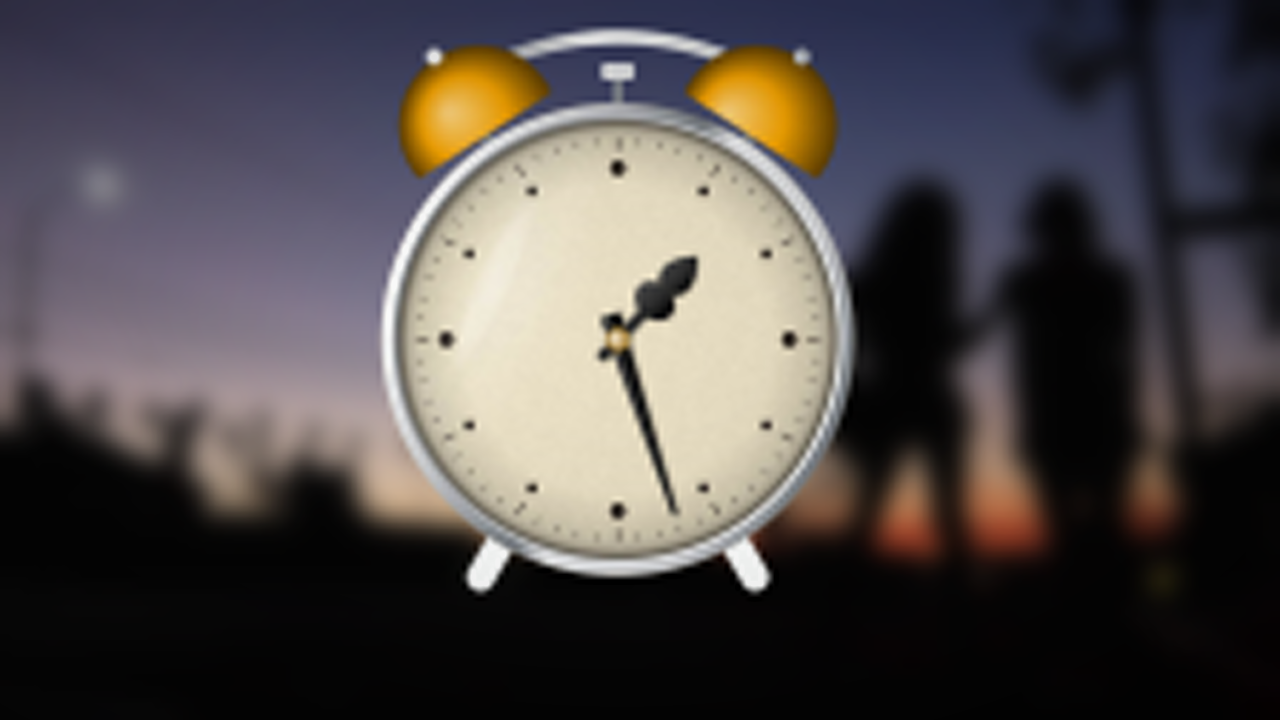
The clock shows 1.27
